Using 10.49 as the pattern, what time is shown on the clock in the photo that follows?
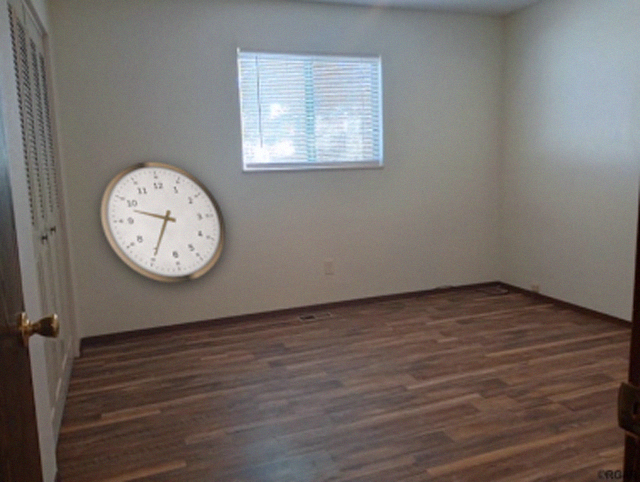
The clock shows 9.35
